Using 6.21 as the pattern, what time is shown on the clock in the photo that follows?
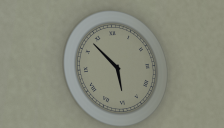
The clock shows 5.53
